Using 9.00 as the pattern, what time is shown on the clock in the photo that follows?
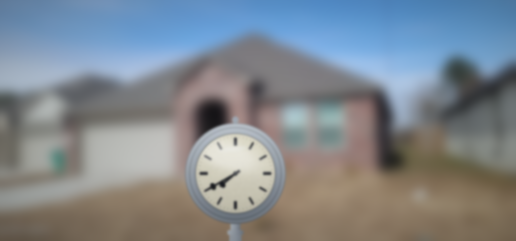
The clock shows 7.40
